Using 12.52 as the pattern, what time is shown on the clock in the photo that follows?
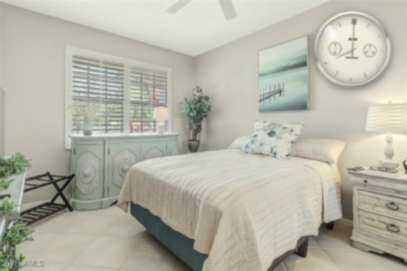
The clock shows 8.00
